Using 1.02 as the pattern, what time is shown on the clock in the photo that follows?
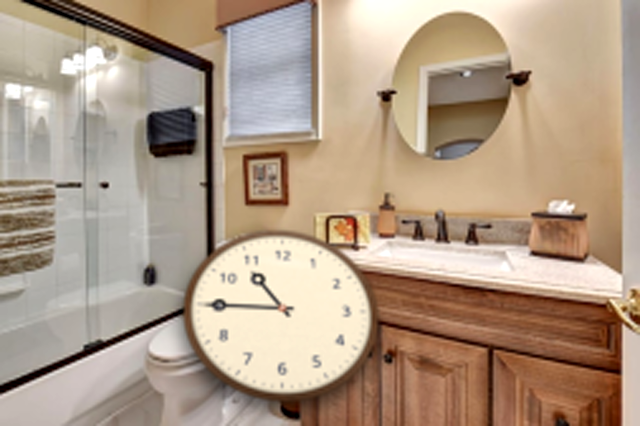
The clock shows 10.45
